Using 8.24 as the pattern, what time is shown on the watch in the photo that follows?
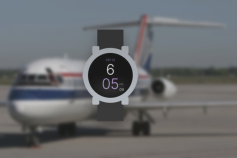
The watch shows 6.05
